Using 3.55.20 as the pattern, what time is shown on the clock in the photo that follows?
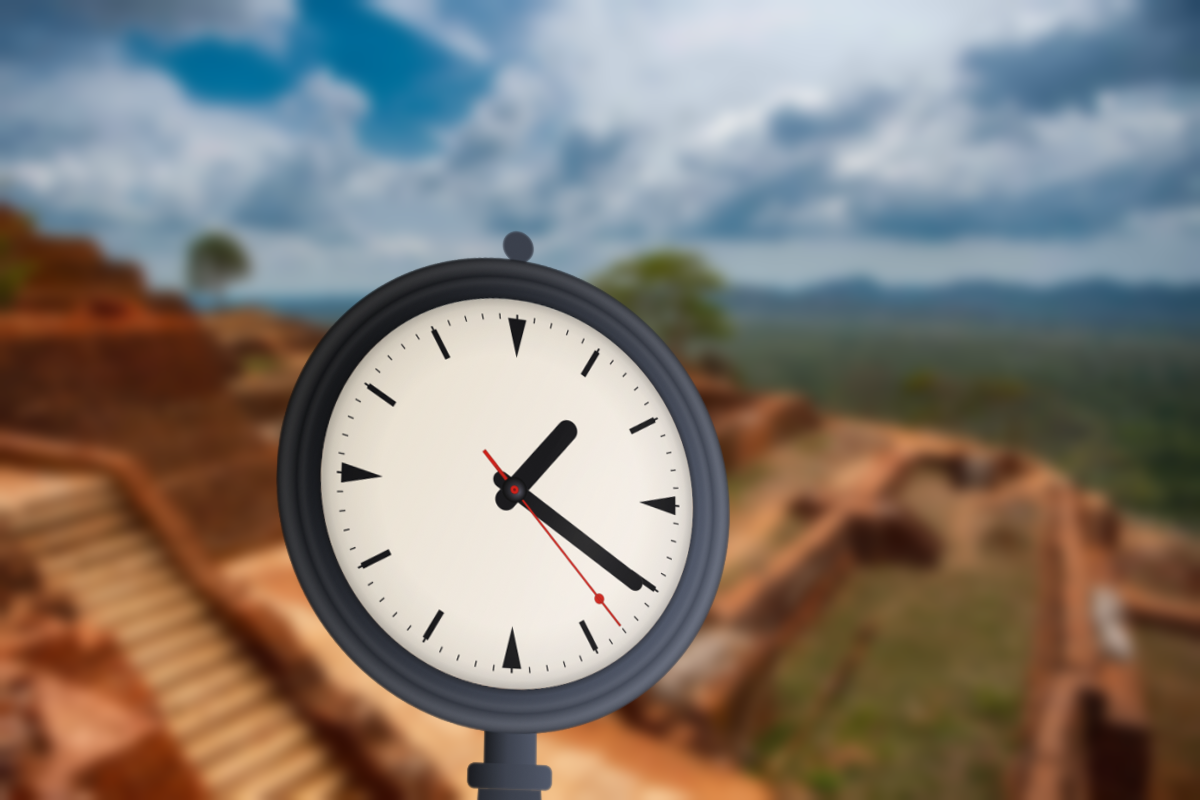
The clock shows 1.20.23
